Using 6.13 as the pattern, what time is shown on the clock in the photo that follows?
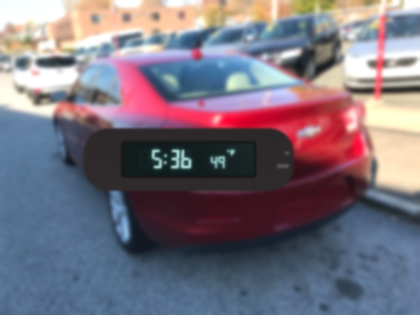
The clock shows 5.36
